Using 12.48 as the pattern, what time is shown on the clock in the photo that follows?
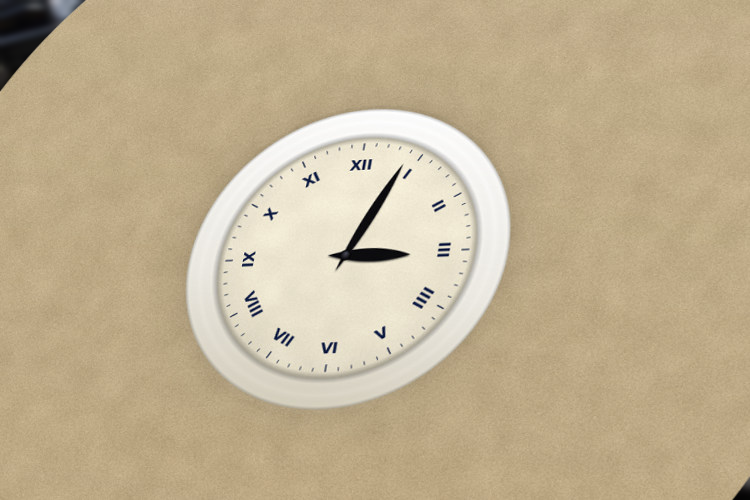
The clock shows 3.04
